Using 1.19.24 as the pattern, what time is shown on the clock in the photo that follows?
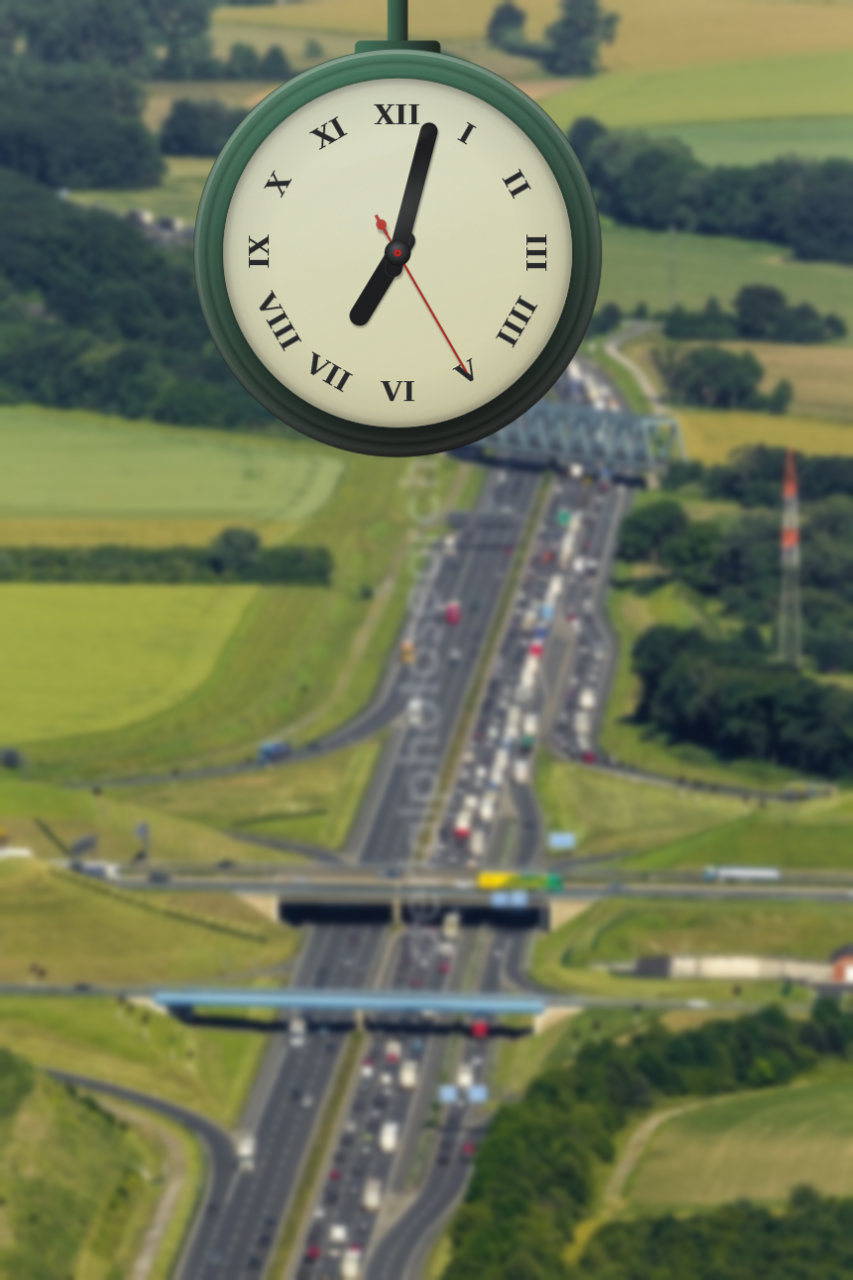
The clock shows 7.02.25
